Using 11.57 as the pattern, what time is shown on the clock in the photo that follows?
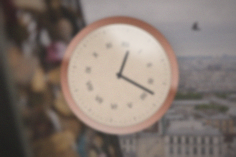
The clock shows 12.18
